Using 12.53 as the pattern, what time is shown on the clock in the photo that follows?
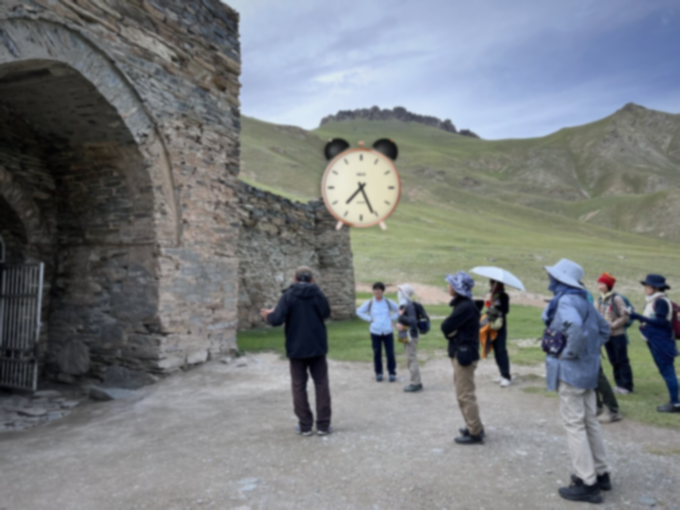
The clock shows 7.26
